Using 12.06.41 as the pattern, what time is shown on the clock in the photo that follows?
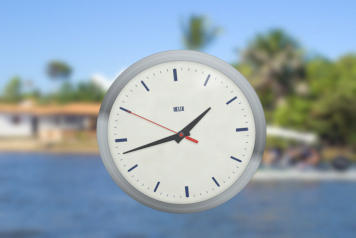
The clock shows 1.42.50
